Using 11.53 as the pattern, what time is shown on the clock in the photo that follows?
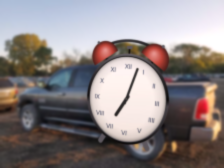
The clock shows 7.03
